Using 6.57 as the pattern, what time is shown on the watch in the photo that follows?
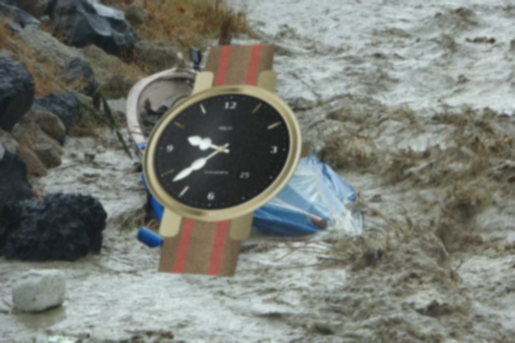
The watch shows 9.38
